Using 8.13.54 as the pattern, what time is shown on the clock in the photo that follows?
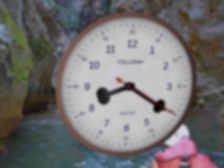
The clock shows 8.20.20
